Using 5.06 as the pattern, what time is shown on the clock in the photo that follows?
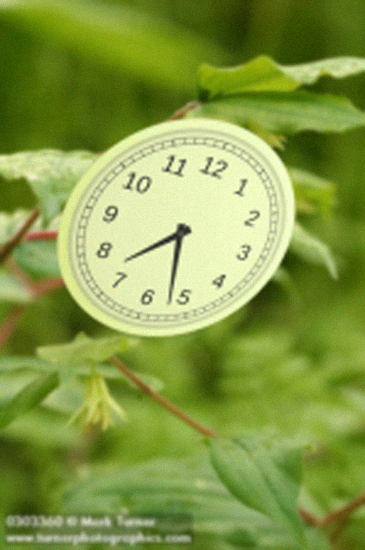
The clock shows 7.27
